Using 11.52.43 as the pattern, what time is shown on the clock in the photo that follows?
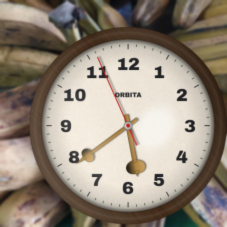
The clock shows 5.38.56
